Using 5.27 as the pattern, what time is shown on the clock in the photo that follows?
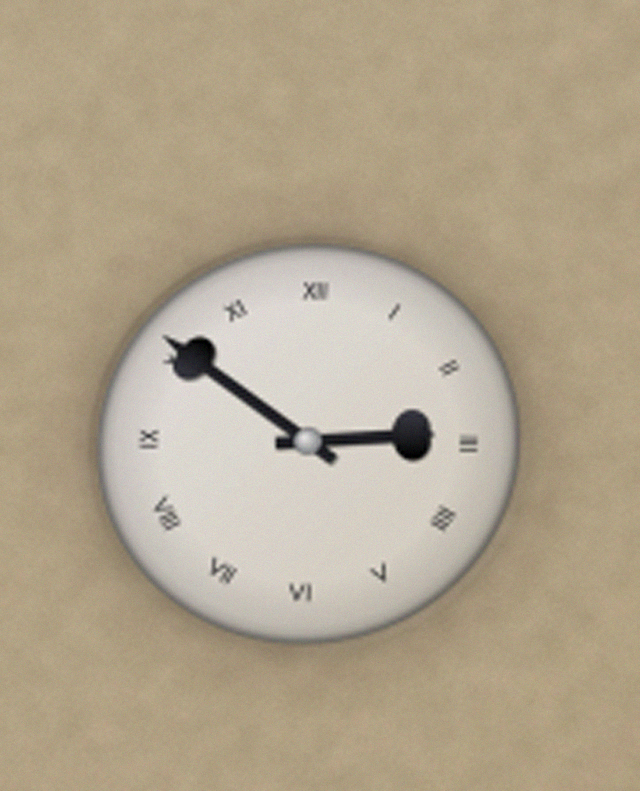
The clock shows 2.51
